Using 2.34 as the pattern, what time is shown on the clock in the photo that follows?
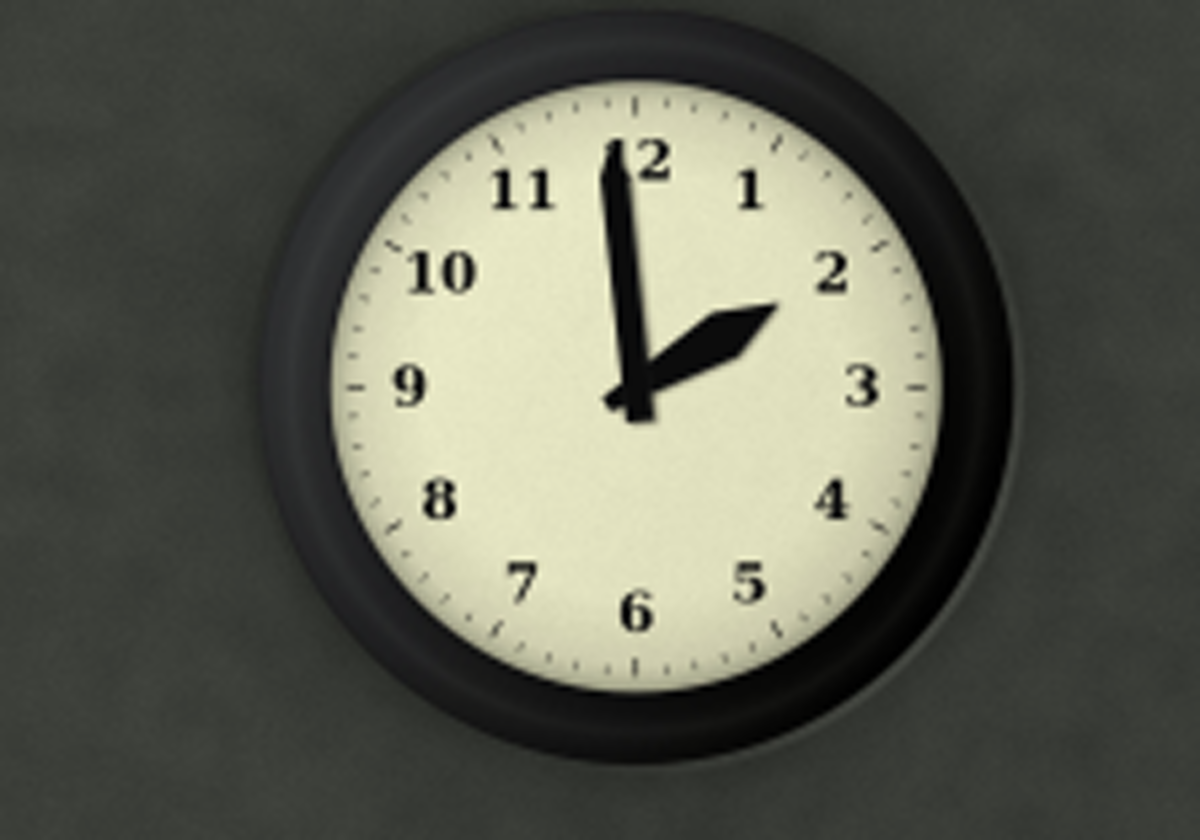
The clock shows 1.59
